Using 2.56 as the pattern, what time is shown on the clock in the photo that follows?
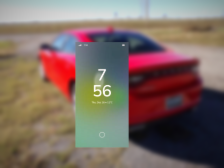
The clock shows 7.56
